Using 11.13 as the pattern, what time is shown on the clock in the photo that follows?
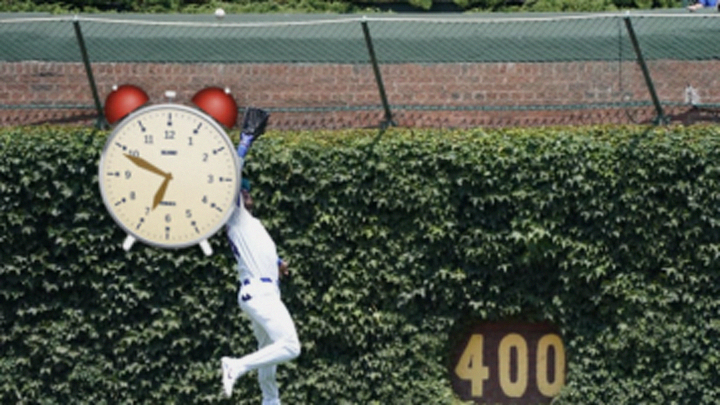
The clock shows 6.49
